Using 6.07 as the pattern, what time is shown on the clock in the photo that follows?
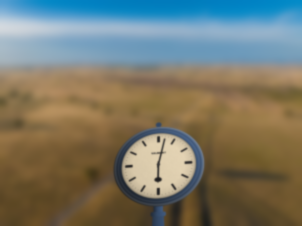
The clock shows 6.02
